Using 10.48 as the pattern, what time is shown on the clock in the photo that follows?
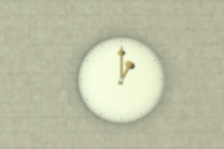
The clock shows 1.00
